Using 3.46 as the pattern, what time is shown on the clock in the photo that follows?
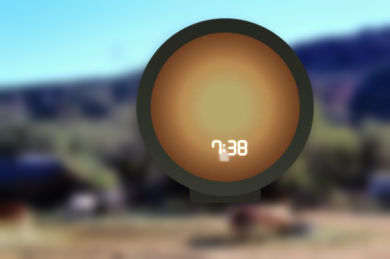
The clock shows 7.38
